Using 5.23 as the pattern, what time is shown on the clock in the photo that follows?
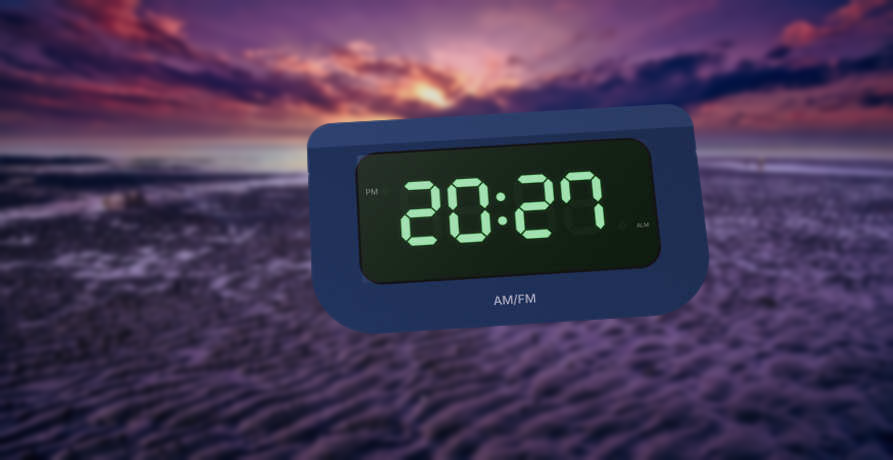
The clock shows 20.27
